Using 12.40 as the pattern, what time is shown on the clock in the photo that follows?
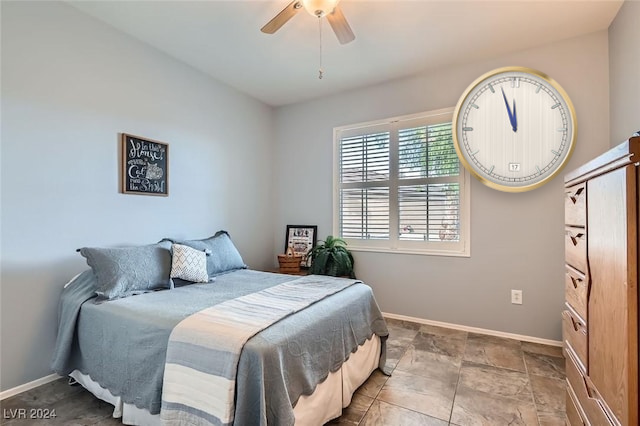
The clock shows 11.57
